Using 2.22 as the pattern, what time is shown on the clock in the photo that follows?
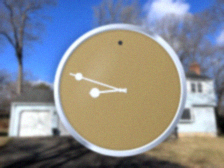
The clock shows 8.48
